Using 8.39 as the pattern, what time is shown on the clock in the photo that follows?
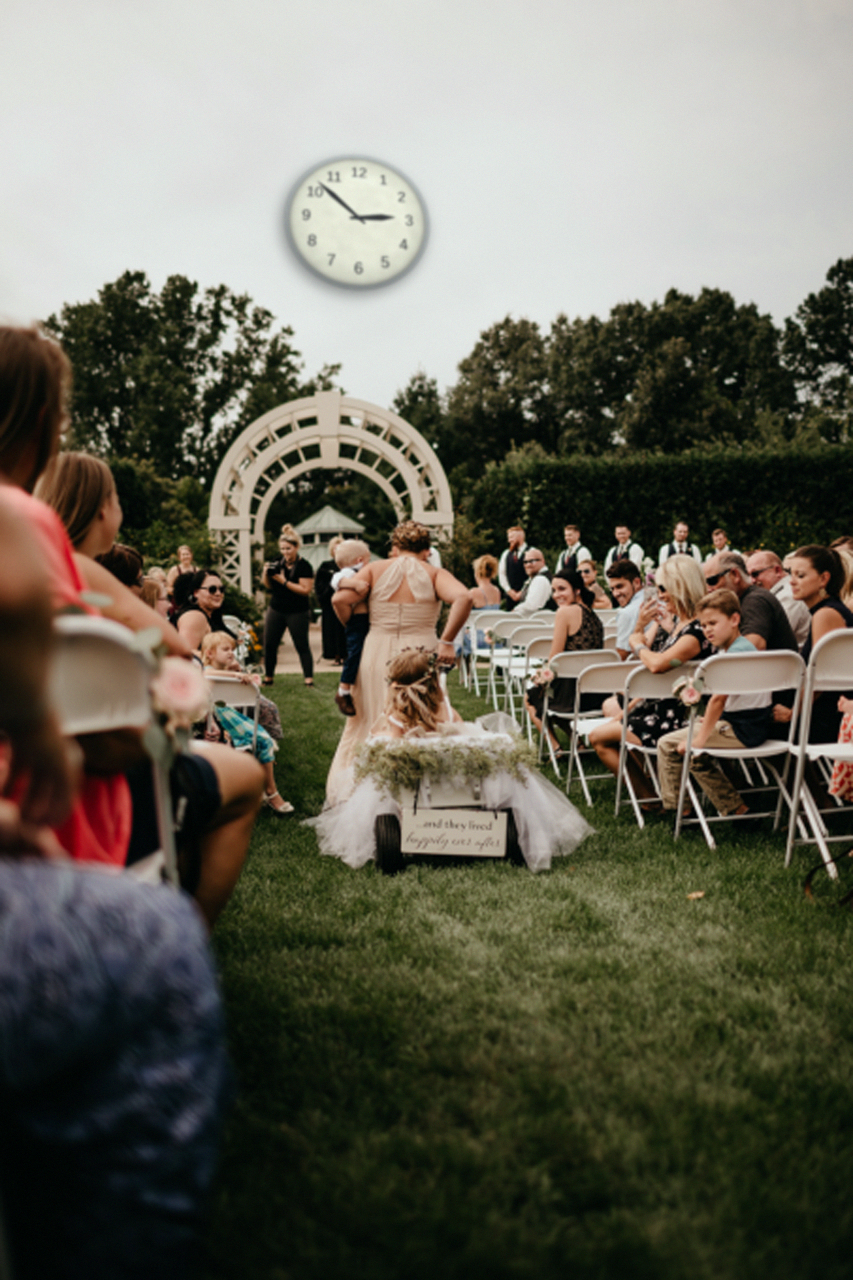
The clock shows 2.52
